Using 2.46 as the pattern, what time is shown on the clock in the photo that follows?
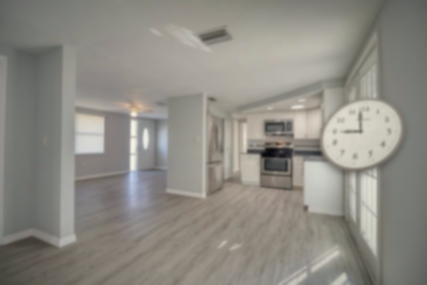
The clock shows 8.58
